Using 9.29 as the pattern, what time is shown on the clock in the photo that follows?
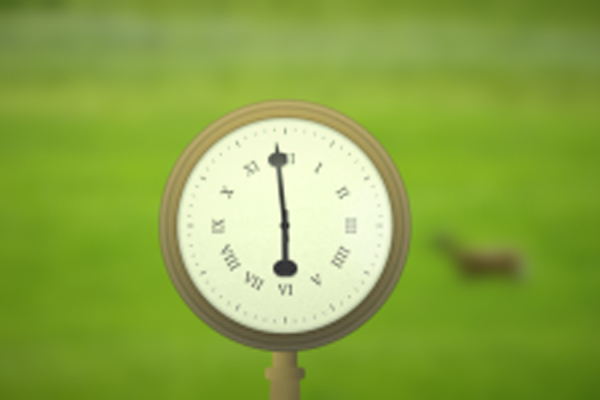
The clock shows 5.59
